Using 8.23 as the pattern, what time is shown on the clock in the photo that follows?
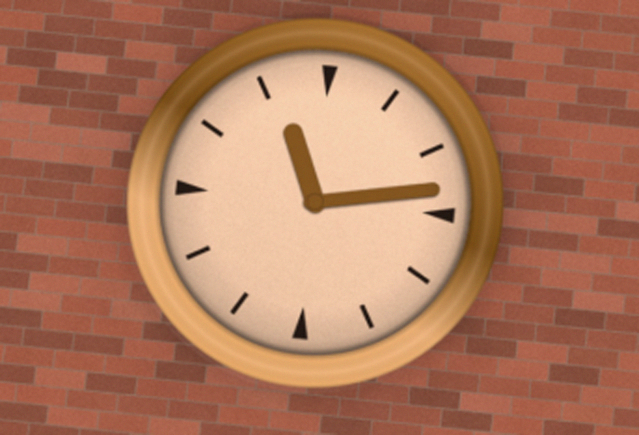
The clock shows 11.13
